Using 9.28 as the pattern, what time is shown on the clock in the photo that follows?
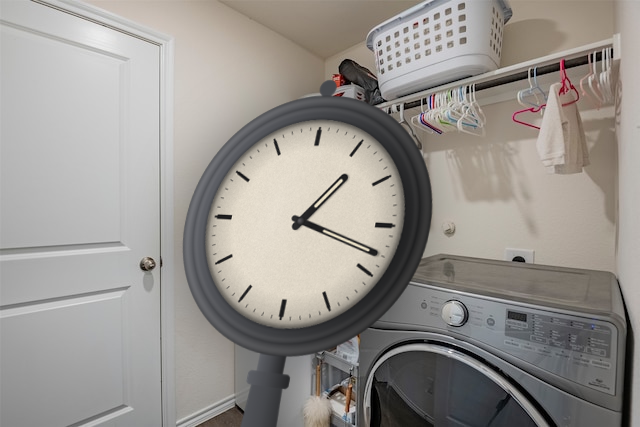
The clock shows 1.18
